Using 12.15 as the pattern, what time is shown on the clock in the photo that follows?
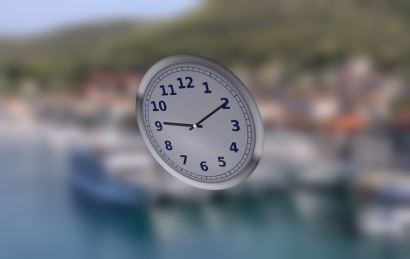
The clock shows 9.10
